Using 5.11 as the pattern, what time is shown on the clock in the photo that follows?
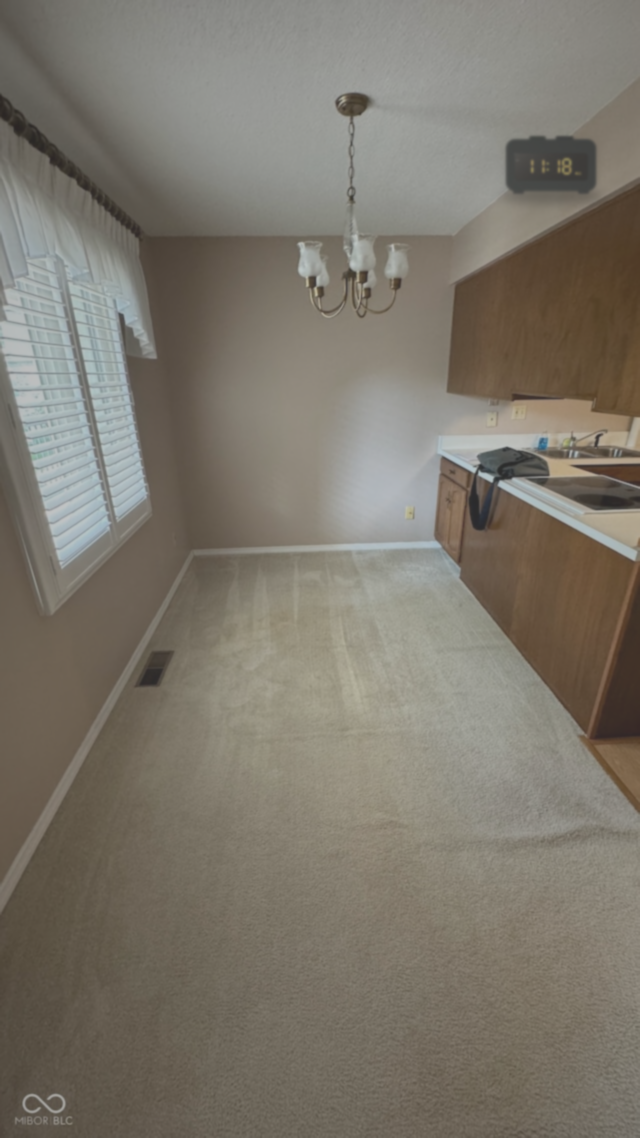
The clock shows 11.18
